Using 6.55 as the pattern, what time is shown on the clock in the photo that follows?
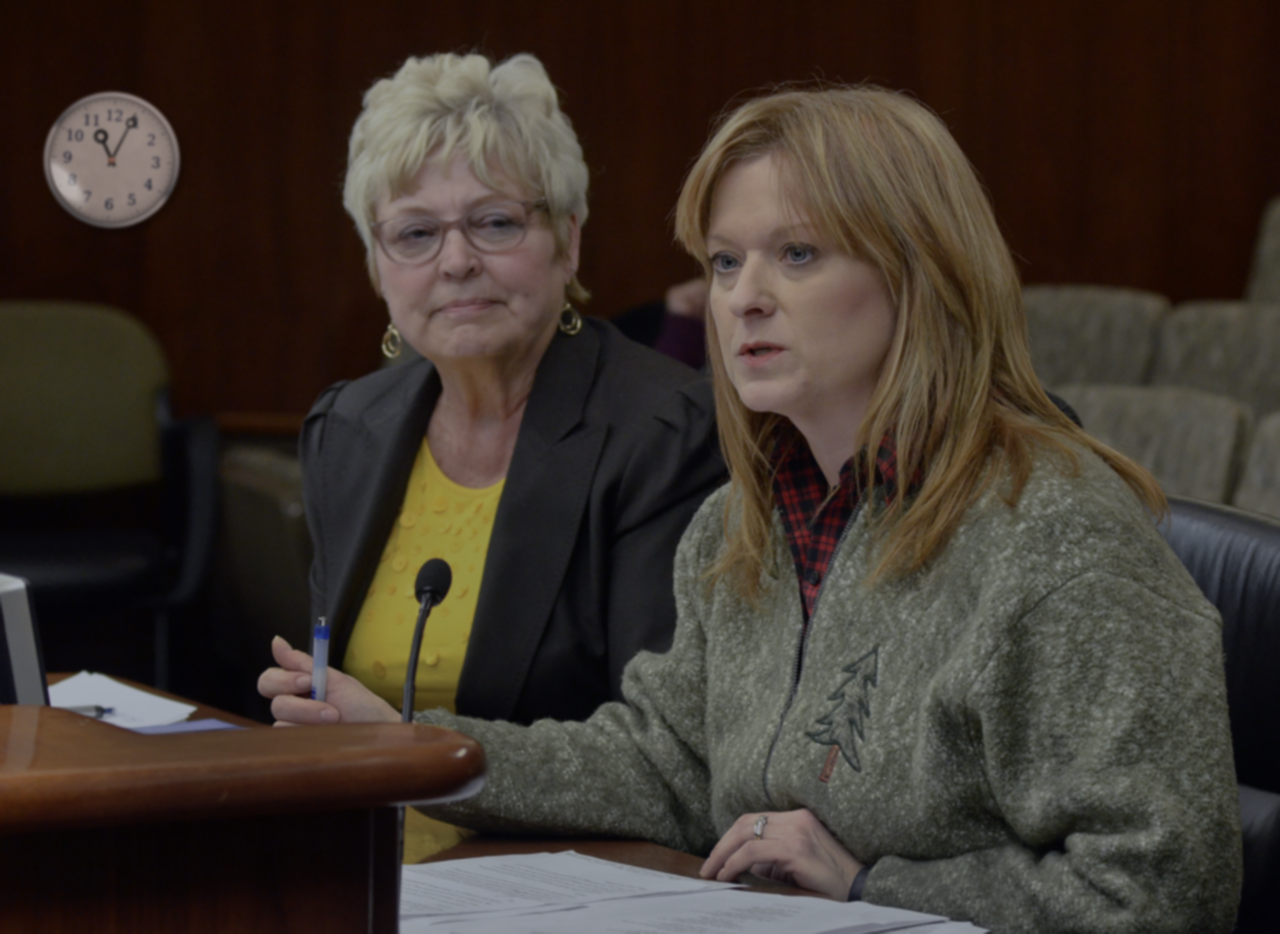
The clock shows 11.04
